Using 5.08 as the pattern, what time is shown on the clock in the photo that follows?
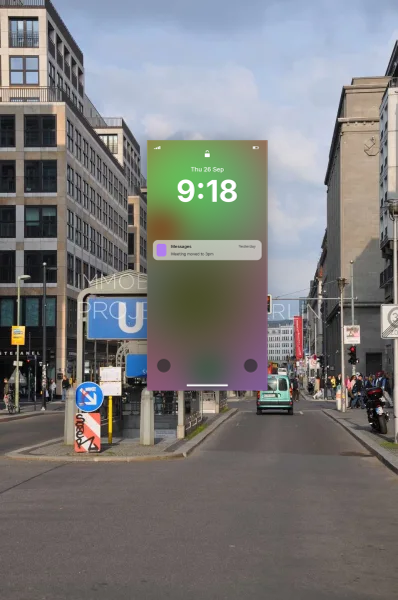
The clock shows 9.18
